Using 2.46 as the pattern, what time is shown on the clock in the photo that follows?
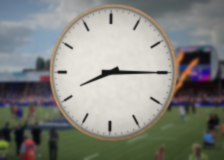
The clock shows 8.15
